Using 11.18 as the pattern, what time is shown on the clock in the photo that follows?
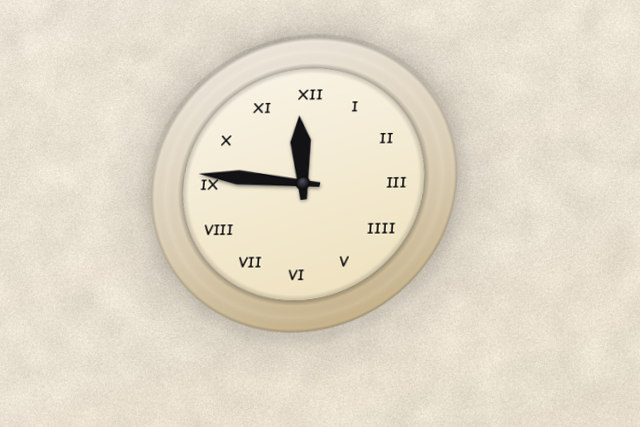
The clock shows 11.46
